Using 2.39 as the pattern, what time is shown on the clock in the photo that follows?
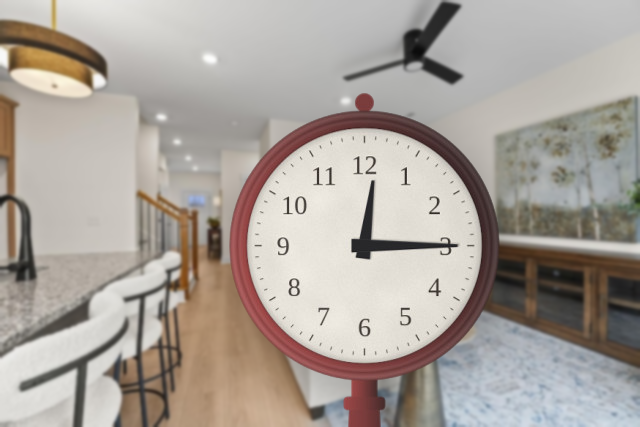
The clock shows 12.15
